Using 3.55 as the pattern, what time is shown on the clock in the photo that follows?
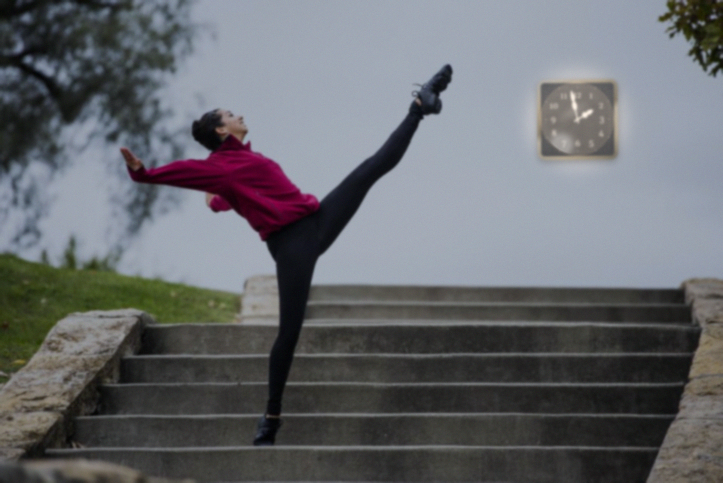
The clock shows 1.58
